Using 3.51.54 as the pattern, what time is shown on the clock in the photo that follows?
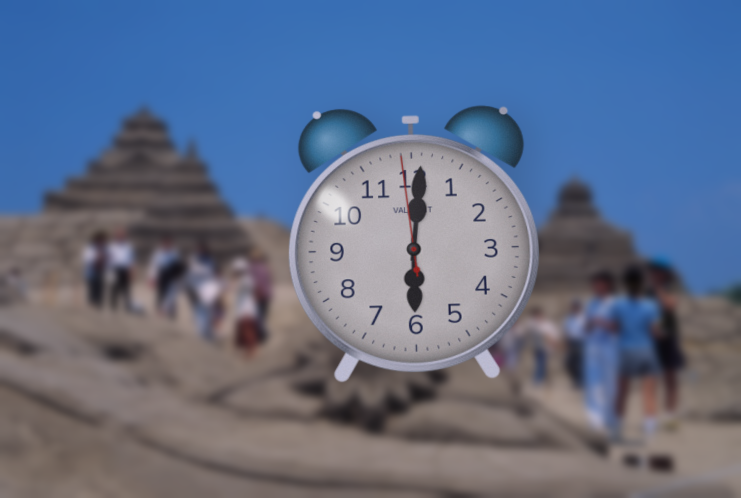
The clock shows 6.00.59
